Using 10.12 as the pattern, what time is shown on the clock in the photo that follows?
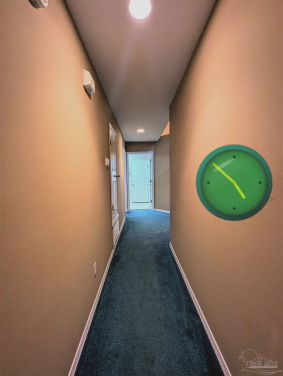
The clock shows 4.52
